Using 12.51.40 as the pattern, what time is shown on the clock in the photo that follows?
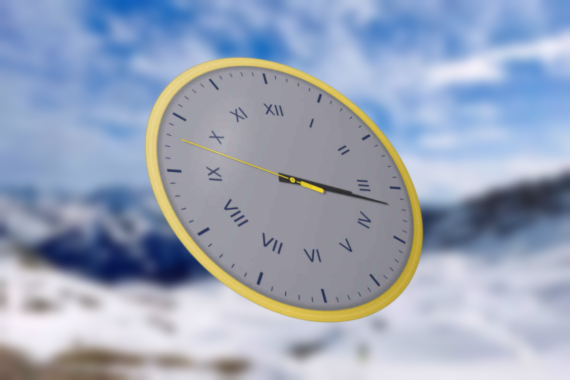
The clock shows 3.16.48
